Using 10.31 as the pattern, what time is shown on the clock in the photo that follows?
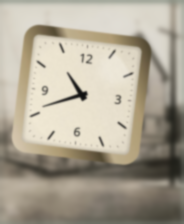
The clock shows 10.41
